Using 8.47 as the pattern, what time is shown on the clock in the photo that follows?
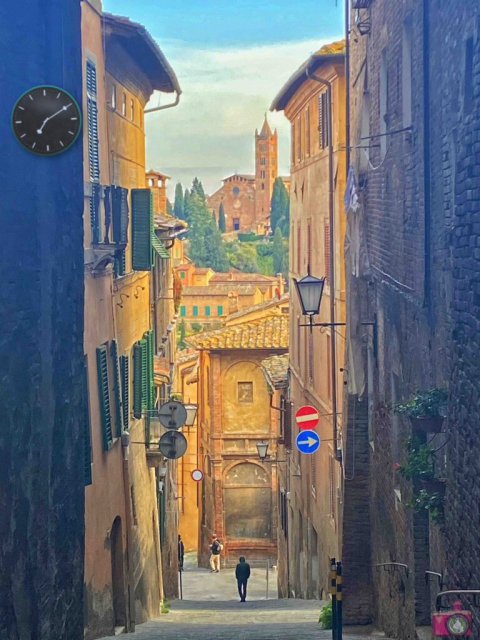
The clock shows 7.10
